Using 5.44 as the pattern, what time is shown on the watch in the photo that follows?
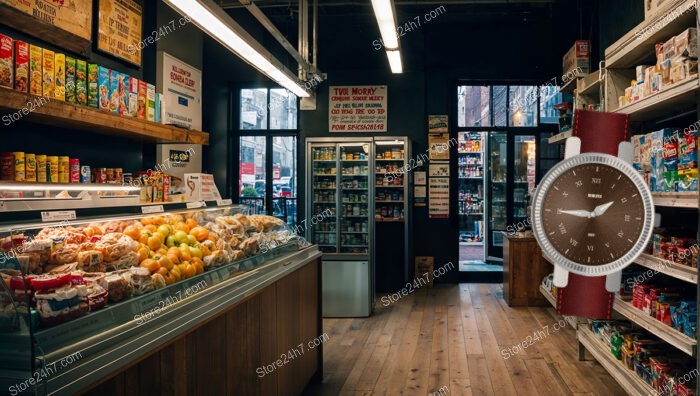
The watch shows 1.45
